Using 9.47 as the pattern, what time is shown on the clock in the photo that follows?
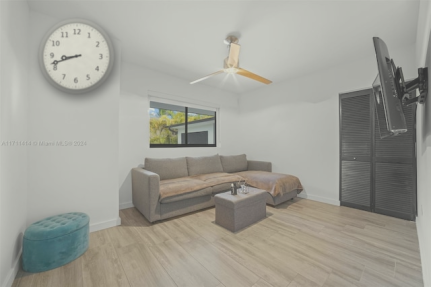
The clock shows 8.42
